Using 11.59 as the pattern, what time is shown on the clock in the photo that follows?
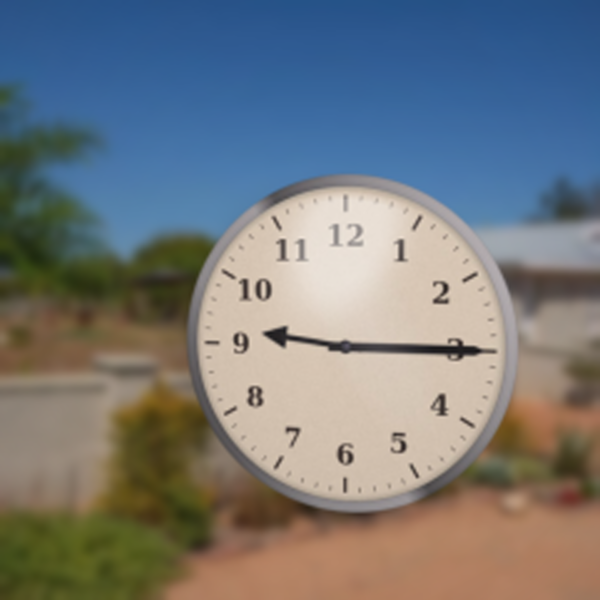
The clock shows 9.15
